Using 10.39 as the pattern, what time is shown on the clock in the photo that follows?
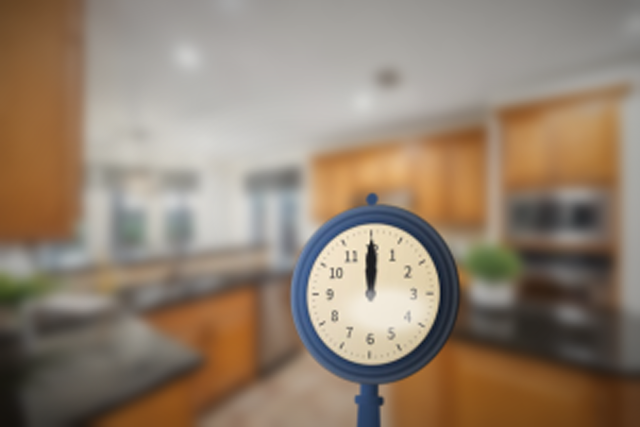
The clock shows 12.00
